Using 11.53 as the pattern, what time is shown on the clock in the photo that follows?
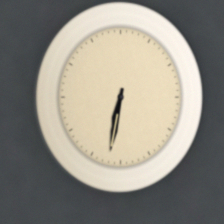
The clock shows 6.32
